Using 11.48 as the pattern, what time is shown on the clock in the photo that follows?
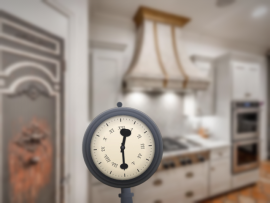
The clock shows 12.30
